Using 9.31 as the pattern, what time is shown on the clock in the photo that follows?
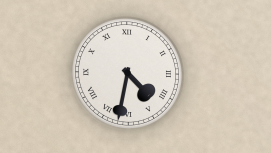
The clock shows 4.32
